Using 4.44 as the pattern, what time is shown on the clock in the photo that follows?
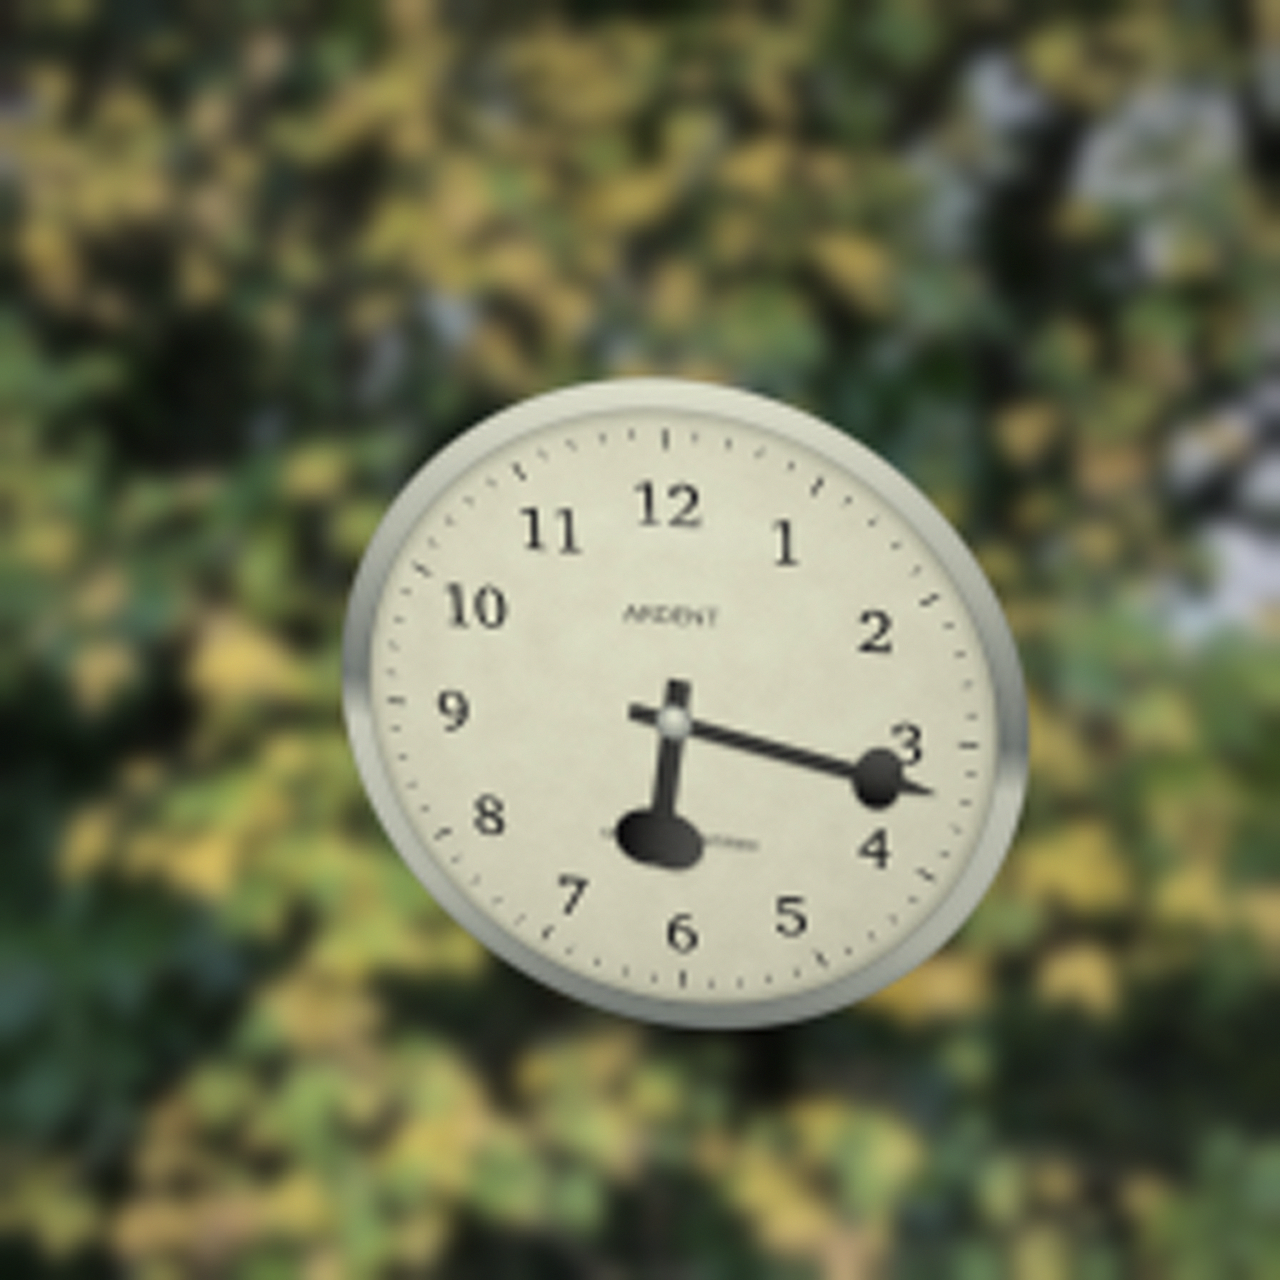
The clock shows 6.17
